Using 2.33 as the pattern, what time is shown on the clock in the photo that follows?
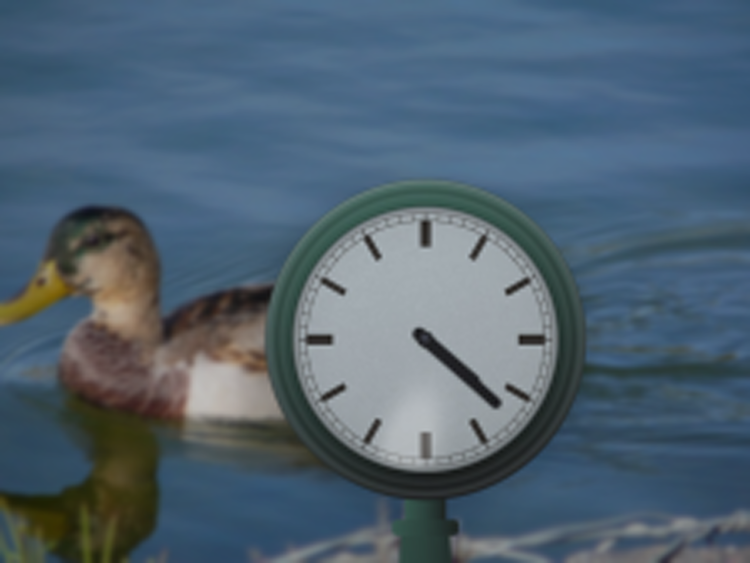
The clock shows 4.22
